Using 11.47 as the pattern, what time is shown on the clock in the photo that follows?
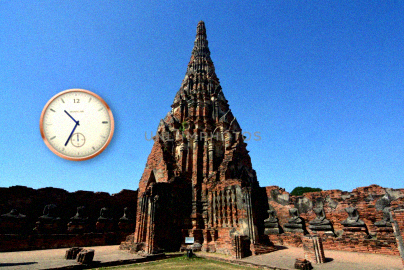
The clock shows 10.35
